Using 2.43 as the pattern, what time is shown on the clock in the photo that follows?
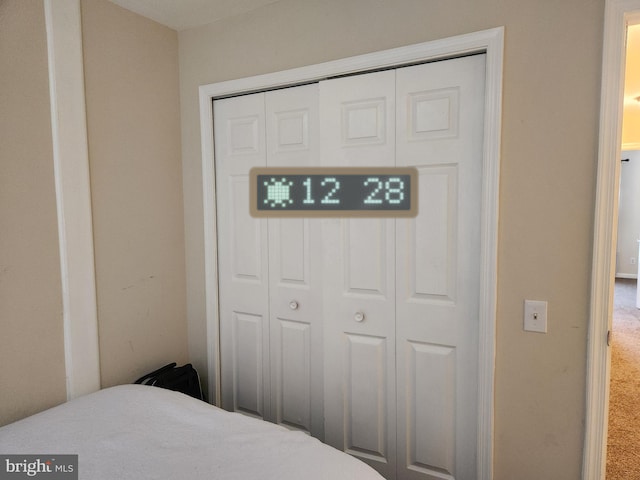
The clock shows 12.28
